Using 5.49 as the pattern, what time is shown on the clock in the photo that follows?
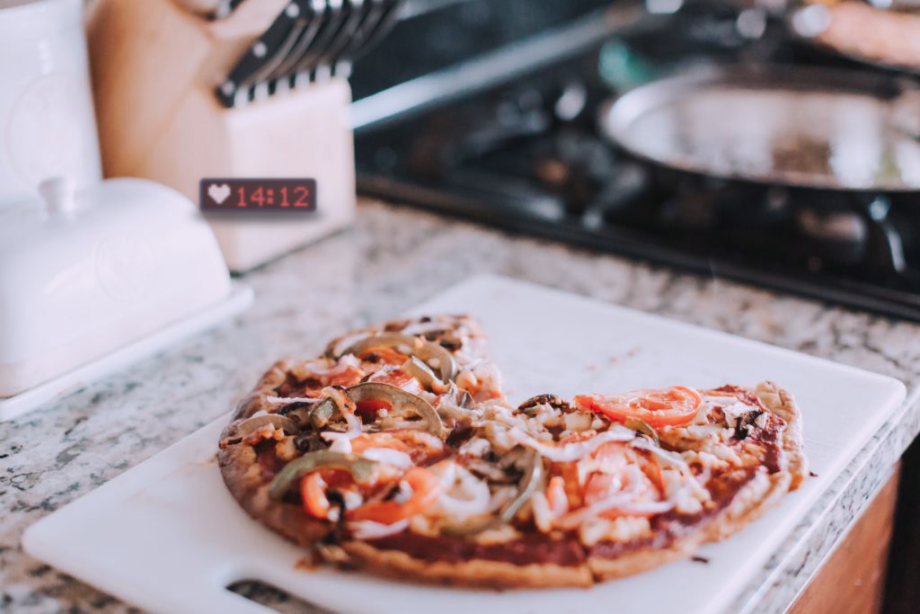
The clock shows 14.12
